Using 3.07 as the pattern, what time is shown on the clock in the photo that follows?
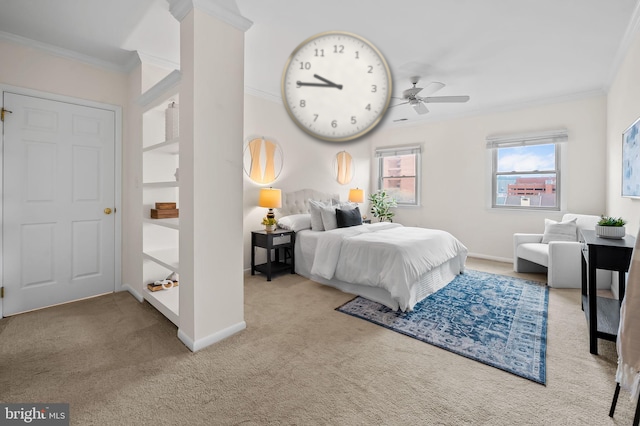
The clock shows 9.45
